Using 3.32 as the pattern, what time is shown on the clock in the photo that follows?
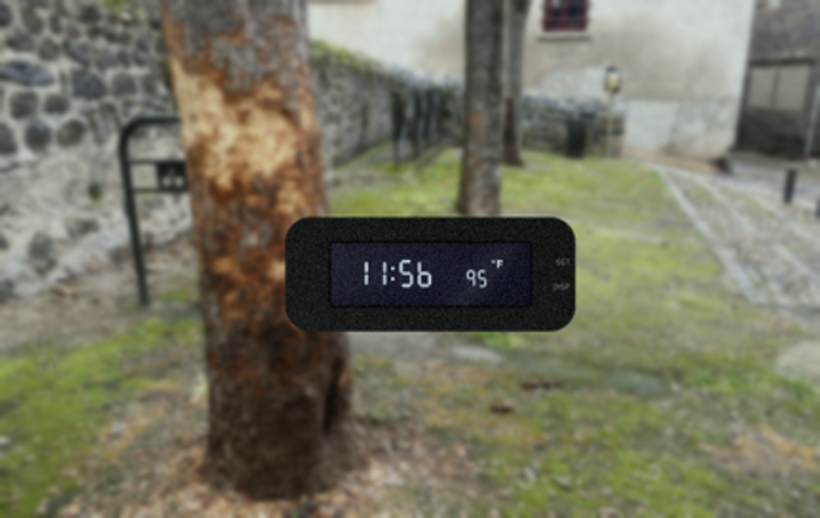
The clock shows 11.56
